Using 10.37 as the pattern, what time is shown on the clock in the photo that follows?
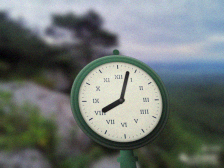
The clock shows 8.03
